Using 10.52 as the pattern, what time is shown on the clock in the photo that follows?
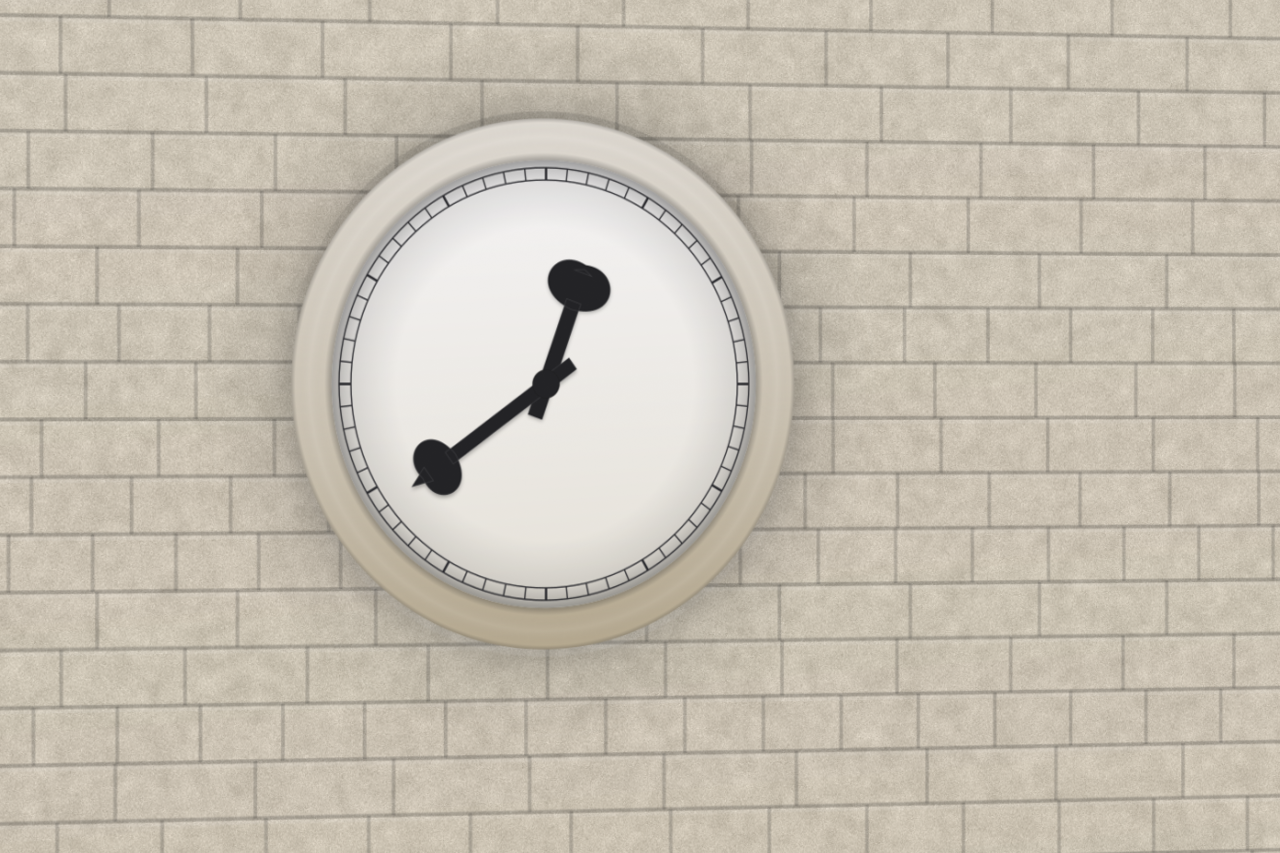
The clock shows 12.39
